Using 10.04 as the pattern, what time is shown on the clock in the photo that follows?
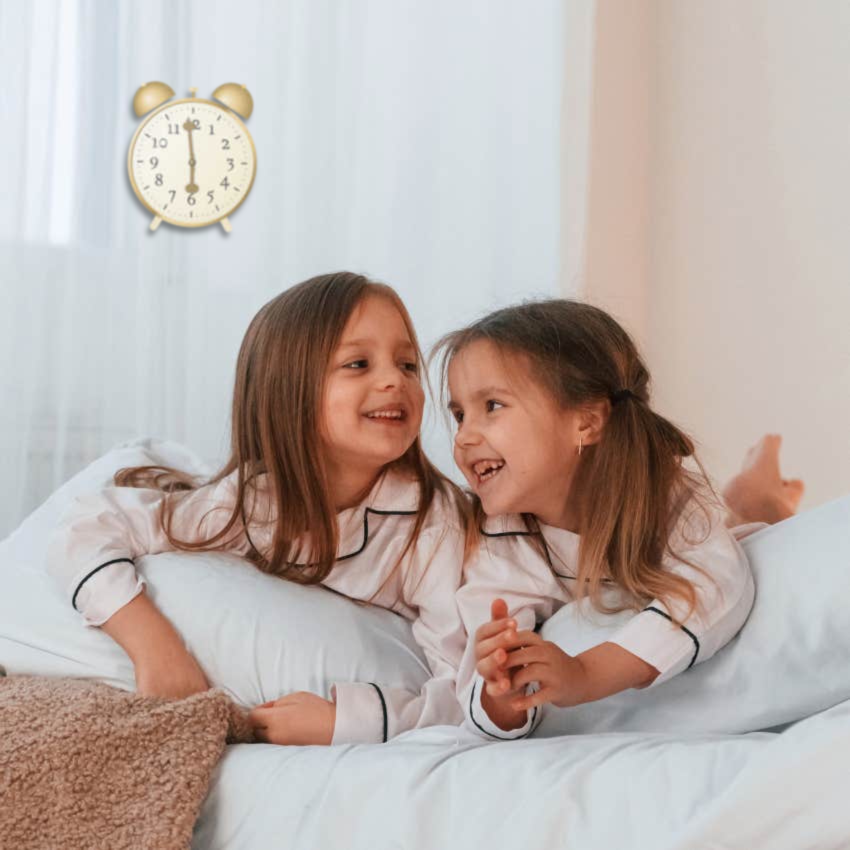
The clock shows 5.59
